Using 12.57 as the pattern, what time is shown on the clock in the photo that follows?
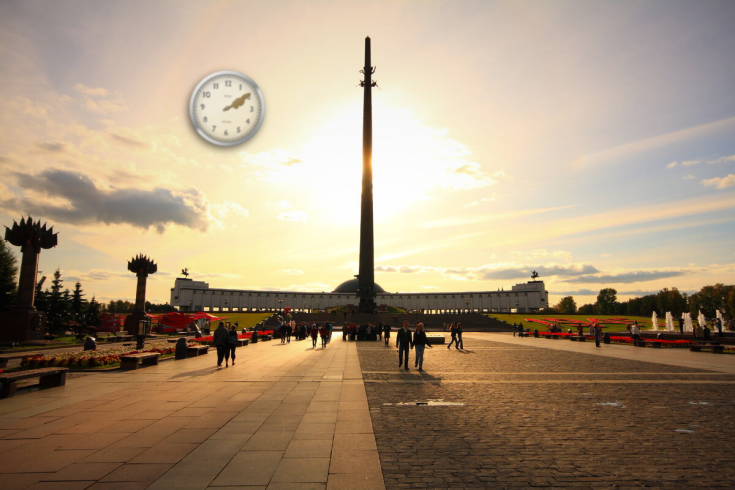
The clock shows 2.09
